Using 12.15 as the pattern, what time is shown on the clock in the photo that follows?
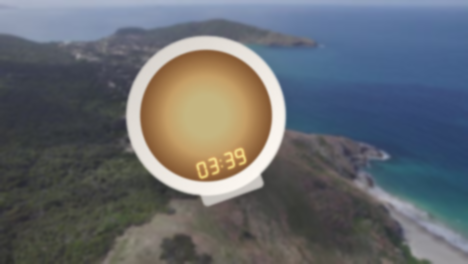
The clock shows 3.39
